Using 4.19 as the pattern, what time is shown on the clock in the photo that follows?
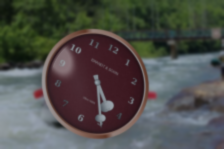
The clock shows 4.25
